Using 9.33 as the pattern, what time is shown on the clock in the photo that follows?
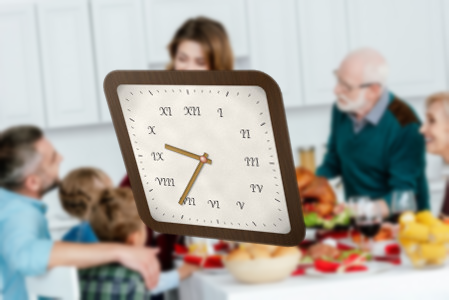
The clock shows 9.36
